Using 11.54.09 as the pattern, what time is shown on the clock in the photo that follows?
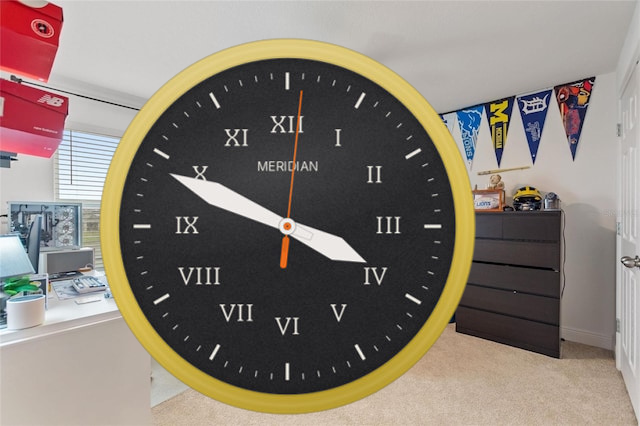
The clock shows 3.49.01
